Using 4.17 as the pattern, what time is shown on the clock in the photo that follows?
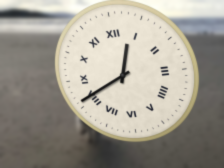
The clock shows 12.41
